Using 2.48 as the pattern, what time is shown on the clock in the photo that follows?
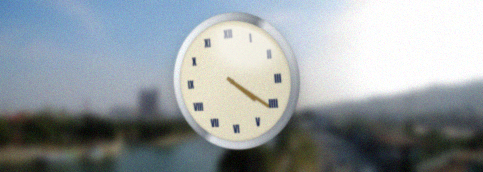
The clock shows 4.21
